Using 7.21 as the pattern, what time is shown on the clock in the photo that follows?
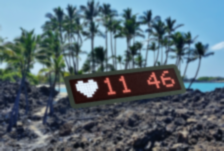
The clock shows 11.46
